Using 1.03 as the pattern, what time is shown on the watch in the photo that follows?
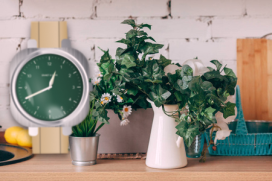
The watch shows 12.41
